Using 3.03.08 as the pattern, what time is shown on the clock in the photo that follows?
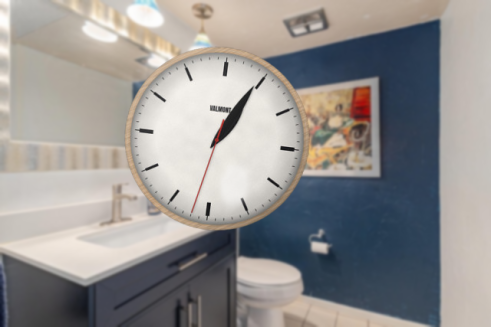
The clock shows 1.04.32
